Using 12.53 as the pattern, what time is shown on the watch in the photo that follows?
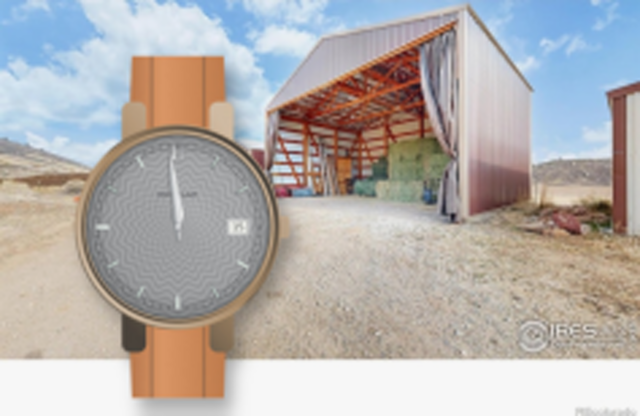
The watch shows 11.59
